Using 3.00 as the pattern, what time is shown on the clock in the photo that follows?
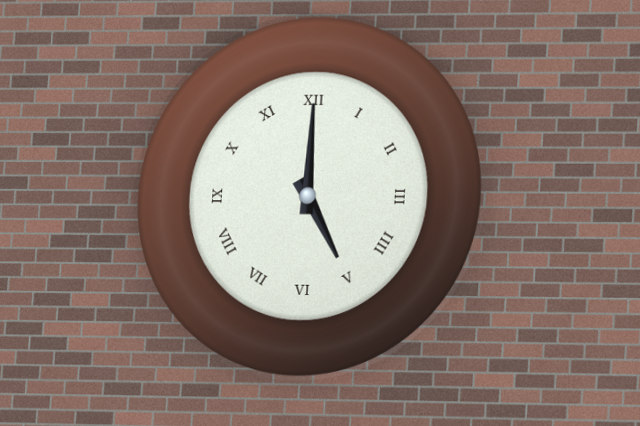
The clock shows 5.00
